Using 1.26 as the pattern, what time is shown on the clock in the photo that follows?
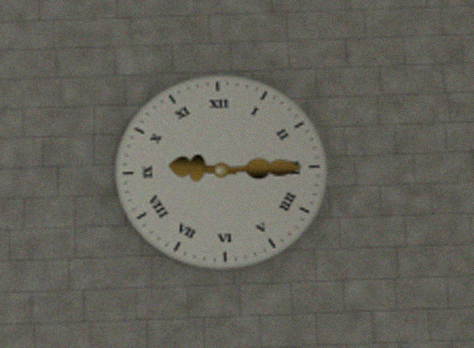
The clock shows 9.15
